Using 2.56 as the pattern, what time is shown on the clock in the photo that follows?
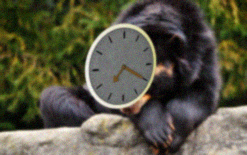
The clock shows 7.20
